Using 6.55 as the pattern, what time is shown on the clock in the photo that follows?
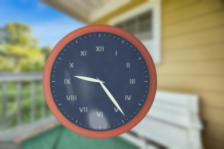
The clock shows 9.24
